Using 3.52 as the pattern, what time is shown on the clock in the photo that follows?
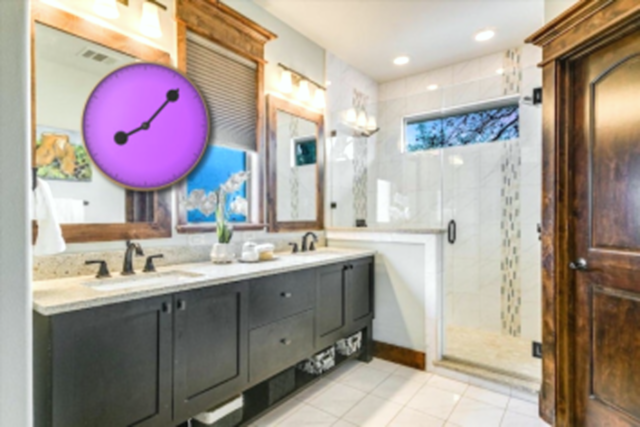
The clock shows 8.07
